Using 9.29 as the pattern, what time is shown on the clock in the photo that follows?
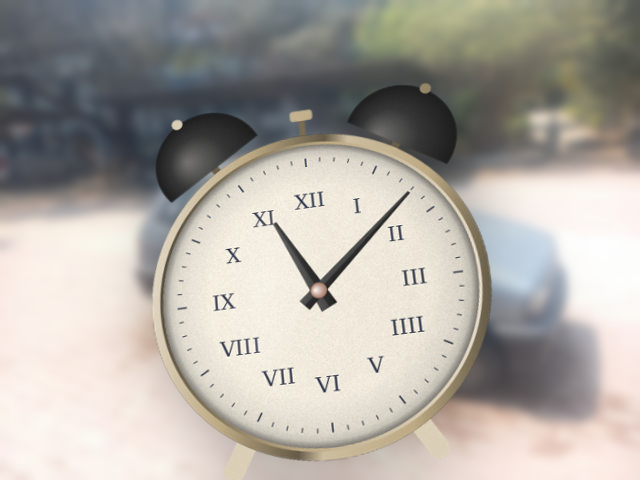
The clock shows 11.08
